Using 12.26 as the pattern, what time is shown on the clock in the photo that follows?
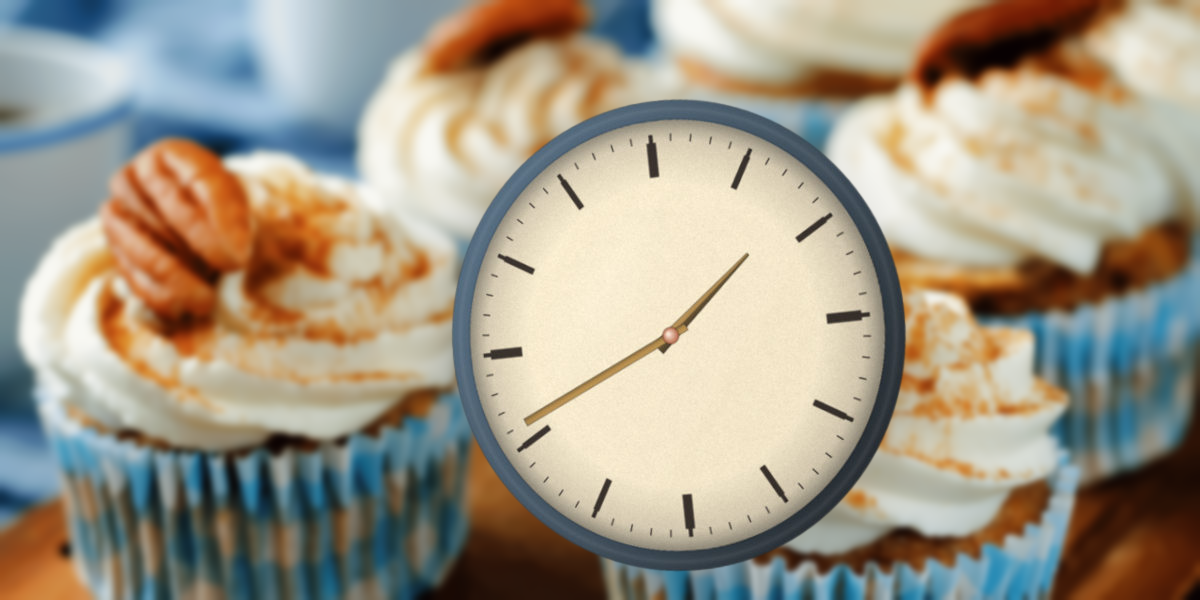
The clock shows 1.41
